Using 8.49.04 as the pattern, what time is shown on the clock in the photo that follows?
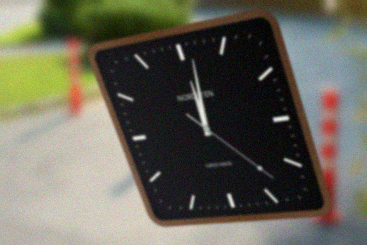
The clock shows 12.01.23
